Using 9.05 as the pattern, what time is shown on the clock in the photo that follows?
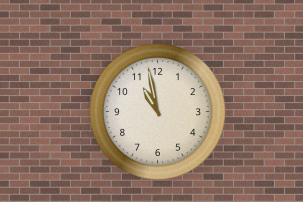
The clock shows 10.58
